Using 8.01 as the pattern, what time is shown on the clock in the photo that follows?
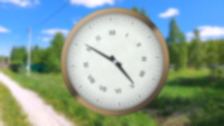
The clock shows 4.51
